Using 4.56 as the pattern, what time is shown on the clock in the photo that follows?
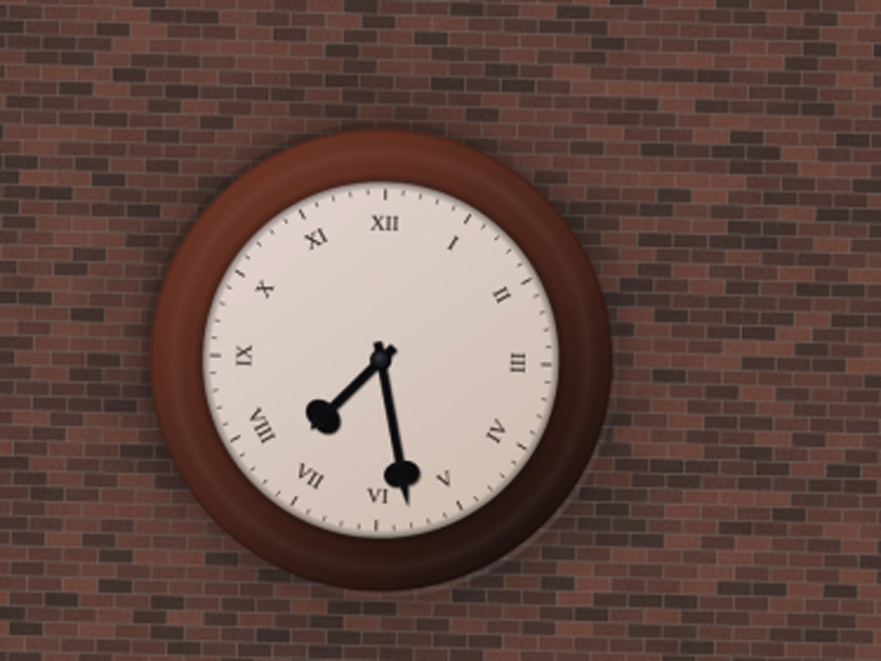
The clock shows 7.28
